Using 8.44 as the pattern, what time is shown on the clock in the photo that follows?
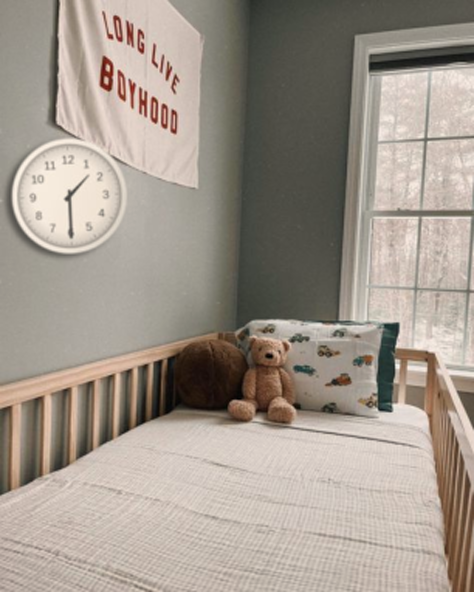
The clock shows 1.30
